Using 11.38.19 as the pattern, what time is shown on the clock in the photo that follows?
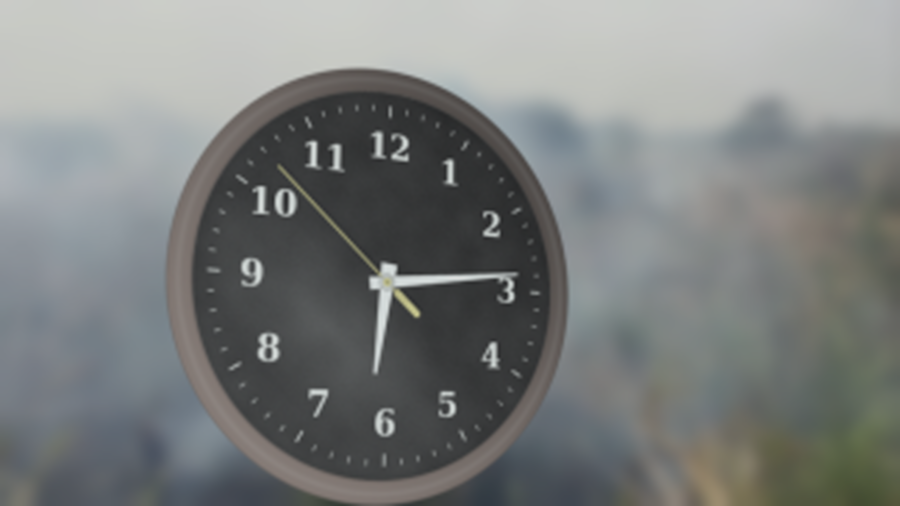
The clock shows 6.13.52
